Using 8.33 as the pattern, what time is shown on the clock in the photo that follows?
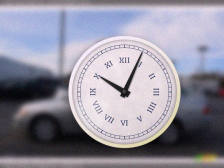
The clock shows 10.04
